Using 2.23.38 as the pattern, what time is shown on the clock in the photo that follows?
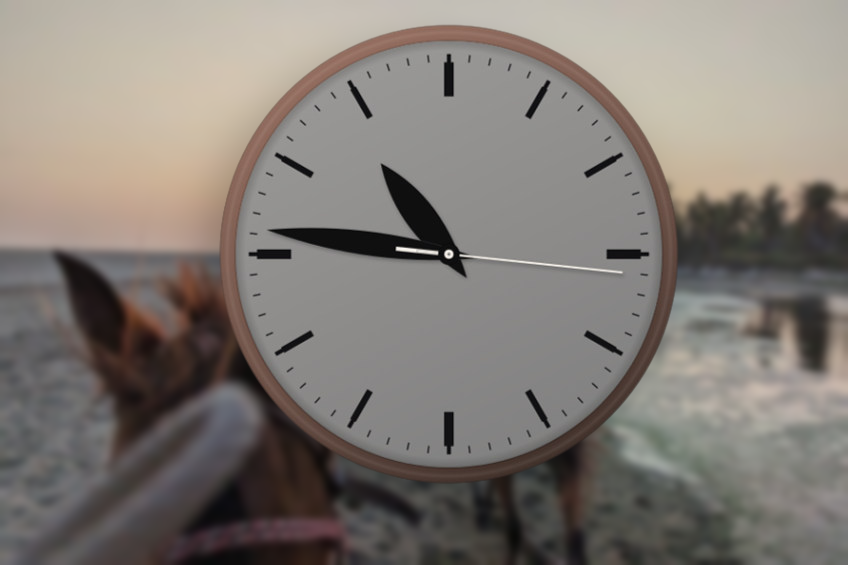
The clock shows 10.46.16
